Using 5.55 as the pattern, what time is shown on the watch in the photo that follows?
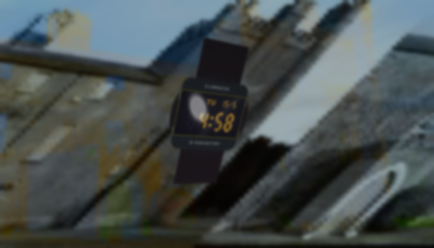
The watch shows 4.58
